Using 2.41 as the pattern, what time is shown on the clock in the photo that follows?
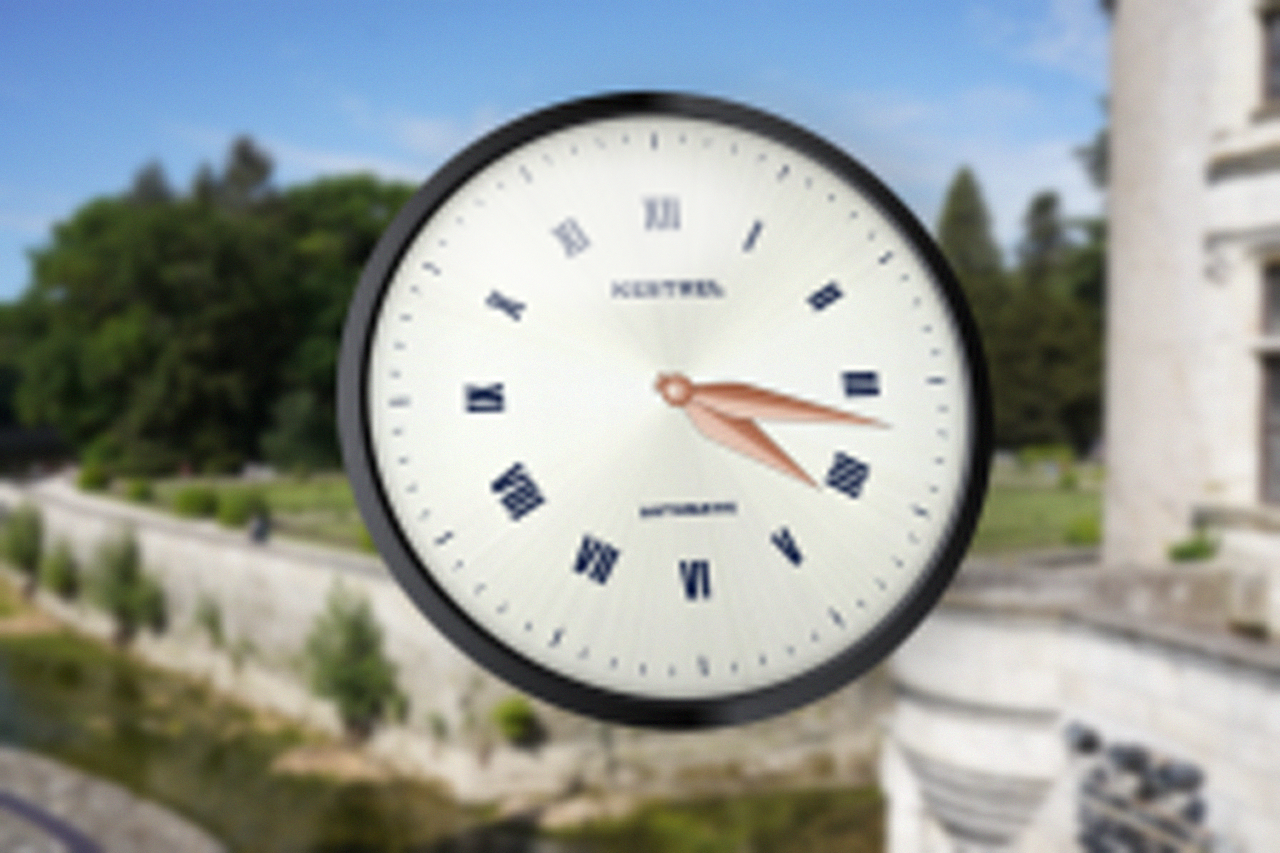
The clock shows 4.17
